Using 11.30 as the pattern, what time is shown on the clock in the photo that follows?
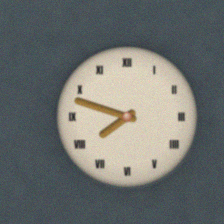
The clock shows 7.48
